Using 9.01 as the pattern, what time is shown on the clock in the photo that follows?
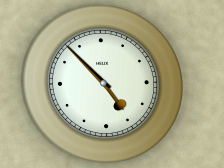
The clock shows 4.53
